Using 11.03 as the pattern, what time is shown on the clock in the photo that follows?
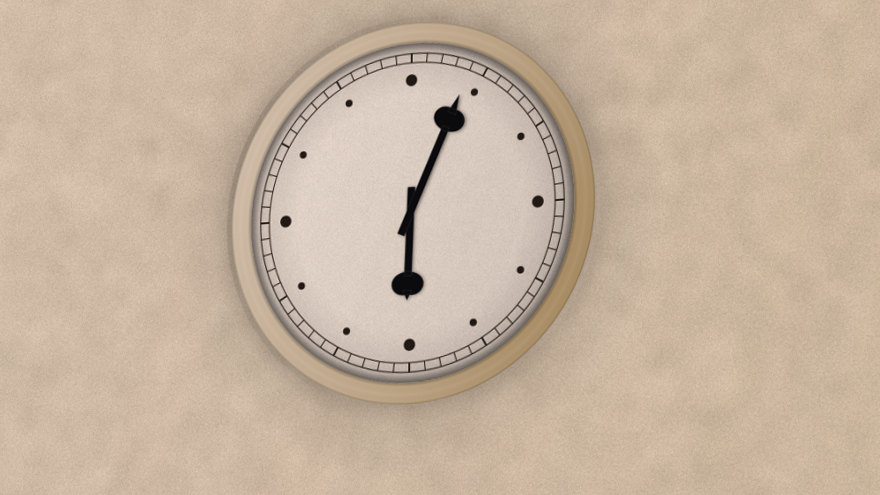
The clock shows 6.04
